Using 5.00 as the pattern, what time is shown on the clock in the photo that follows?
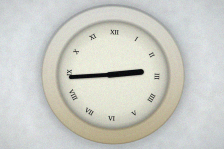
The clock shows 2.44
